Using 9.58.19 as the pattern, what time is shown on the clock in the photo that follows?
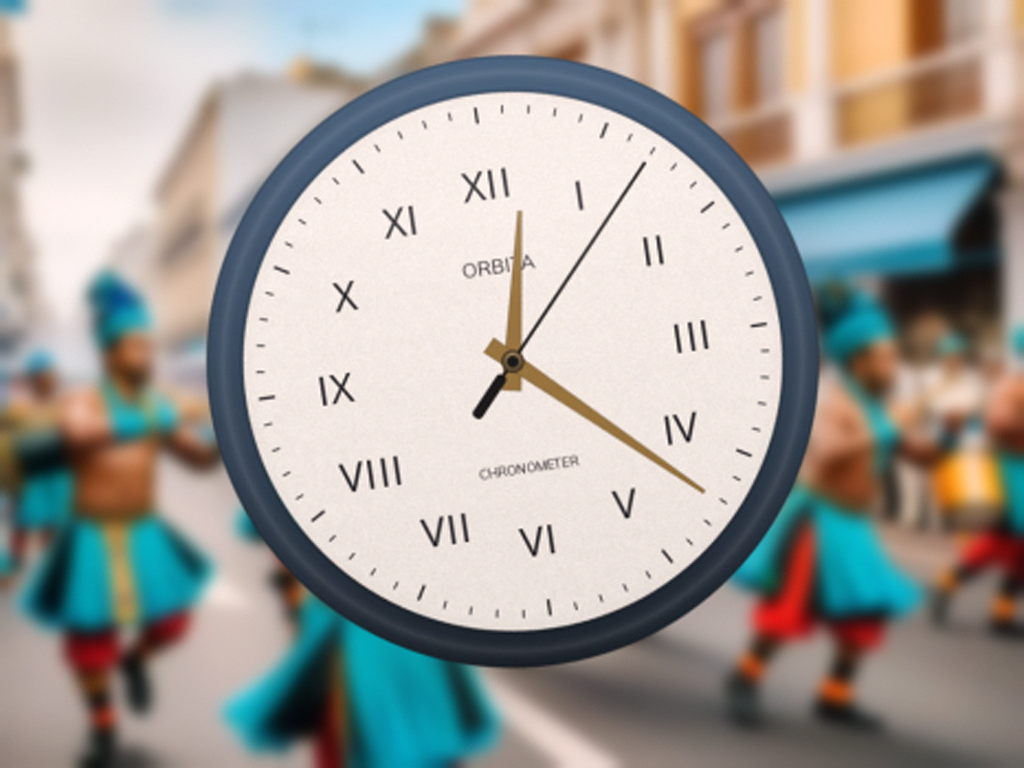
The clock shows 12.22.07
